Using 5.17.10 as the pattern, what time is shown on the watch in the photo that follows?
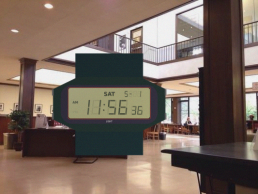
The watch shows 11.56.36
